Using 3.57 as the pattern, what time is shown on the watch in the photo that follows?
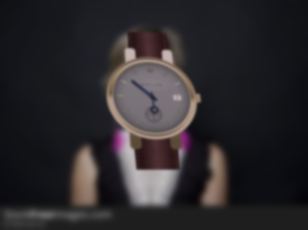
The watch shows 5.52
